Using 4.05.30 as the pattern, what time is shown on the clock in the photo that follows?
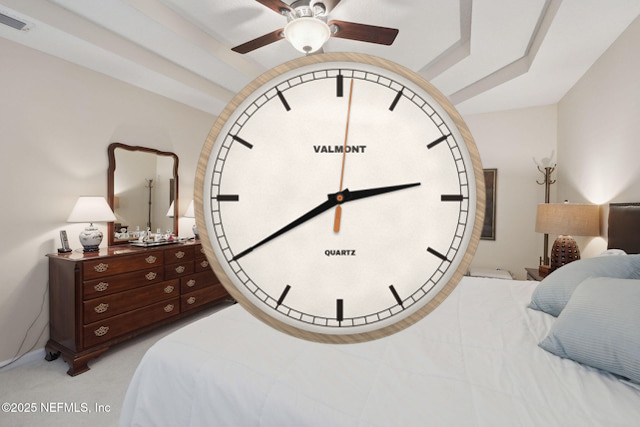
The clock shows 2.40.01
